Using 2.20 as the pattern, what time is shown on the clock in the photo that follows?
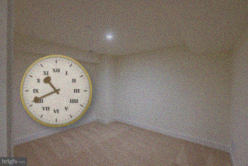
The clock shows 10.41
